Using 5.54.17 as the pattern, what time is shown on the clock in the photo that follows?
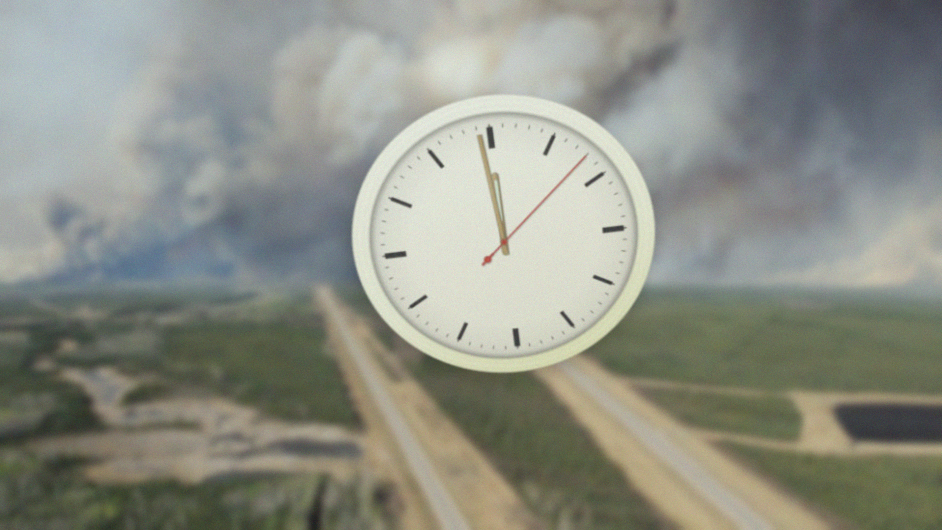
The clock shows 11.59.08
